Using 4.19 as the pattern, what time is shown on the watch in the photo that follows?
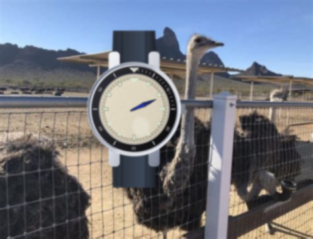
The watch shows 2.11
